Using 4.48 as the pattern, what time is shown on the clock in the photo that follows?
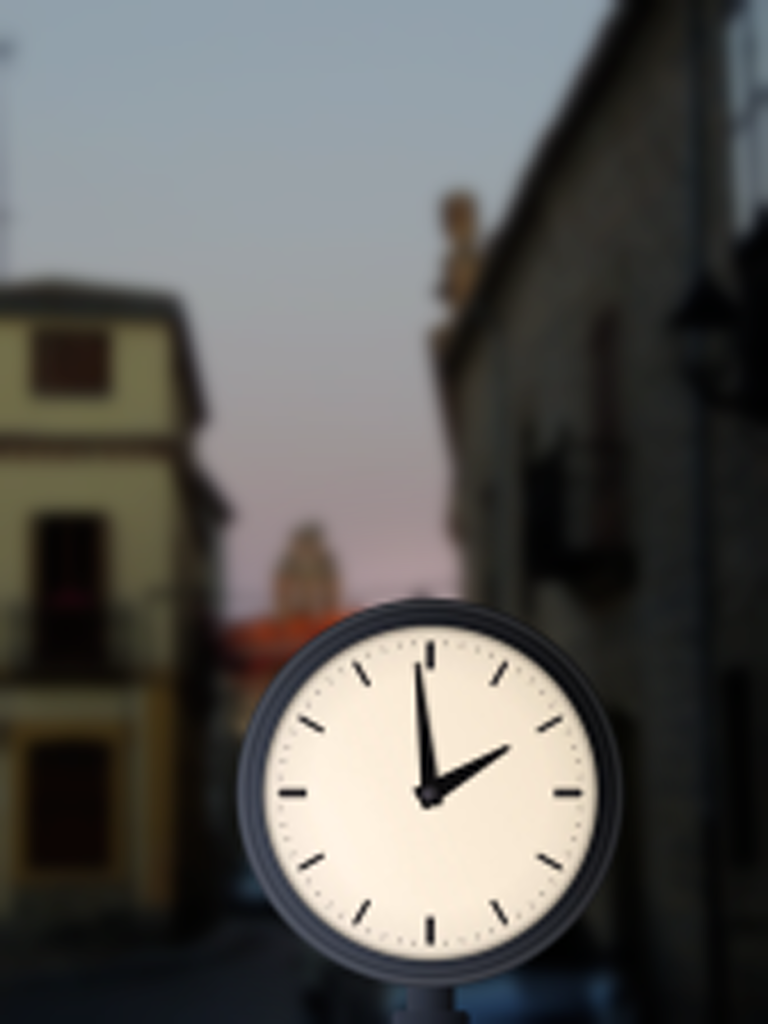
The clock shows 1.59
